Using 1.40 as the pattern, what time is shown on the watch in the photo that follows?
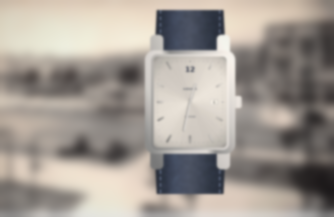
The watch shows 12.32
